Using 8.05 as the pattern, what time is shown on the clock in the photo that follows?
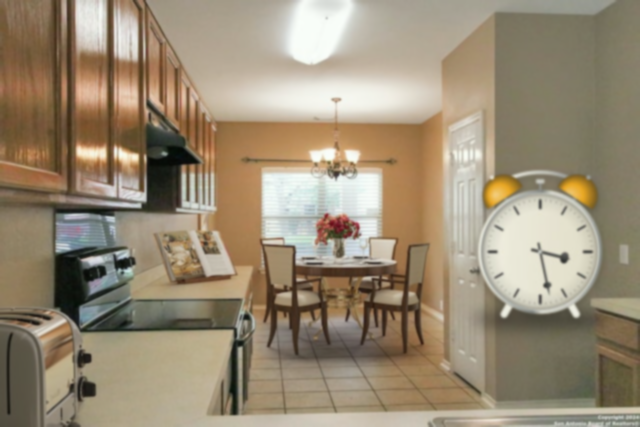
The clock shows 3.28
